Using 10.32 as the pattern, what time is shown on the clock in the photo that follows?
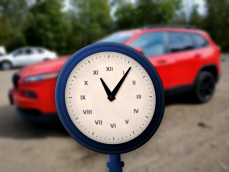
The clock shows 11.06
